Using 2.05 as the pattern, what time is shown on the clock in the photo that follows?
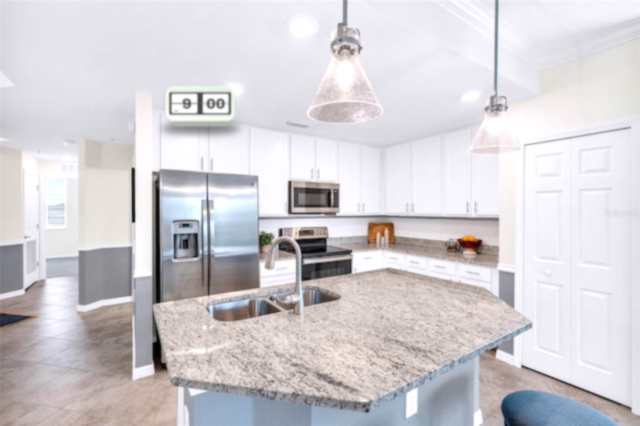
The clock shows 9.00
